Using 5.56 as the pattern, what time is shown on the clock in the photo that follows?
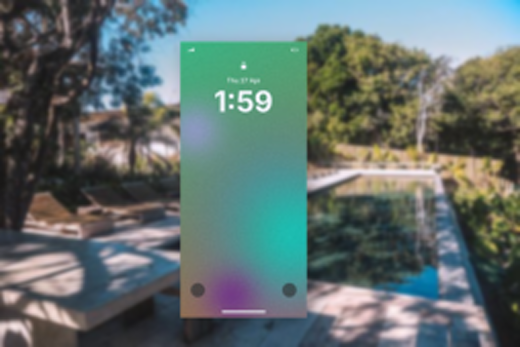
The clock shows 1.59
